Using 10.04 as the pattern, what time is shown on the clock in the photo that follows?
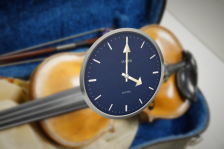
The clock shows 4.00
